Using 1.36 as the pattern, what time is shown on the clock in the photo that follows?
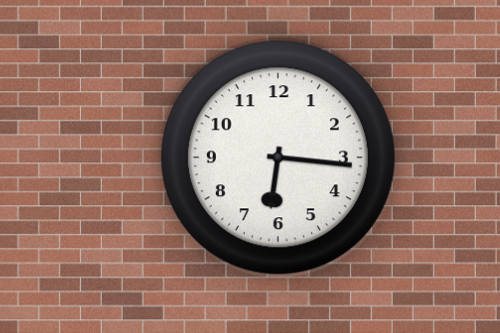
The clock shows 6.16
